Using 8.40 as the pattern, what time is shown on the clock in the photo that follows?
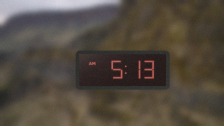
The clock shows 5.13
